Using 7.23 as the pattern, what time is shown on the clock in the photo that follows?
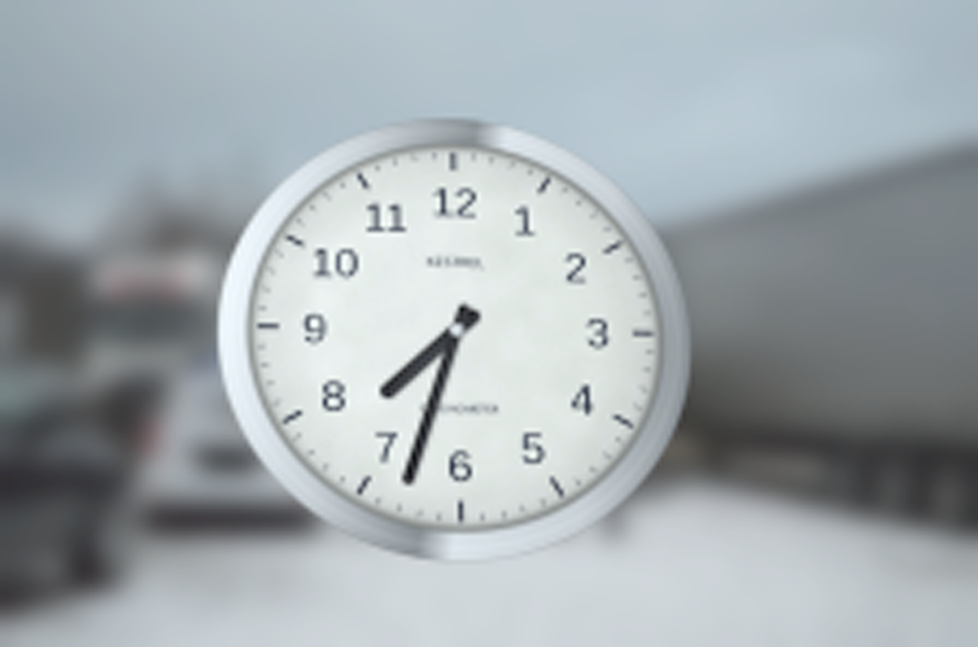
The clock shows 7.33
